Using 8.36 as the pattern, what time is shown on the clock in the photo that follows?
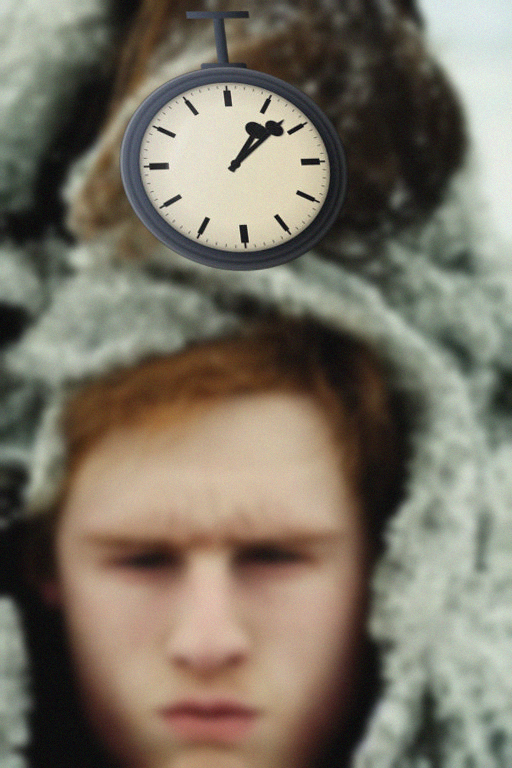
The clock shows 1.08
